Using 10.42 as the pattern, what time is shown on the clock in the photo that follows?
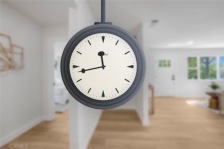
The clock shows 11.43
